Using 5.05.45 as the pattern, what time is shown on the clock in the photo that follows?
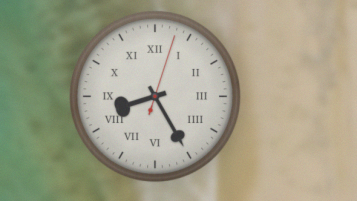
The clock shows 8.25.03
